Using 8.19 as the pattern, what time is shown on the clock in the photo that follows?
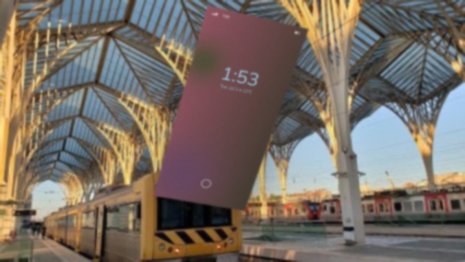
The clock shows 1.53
